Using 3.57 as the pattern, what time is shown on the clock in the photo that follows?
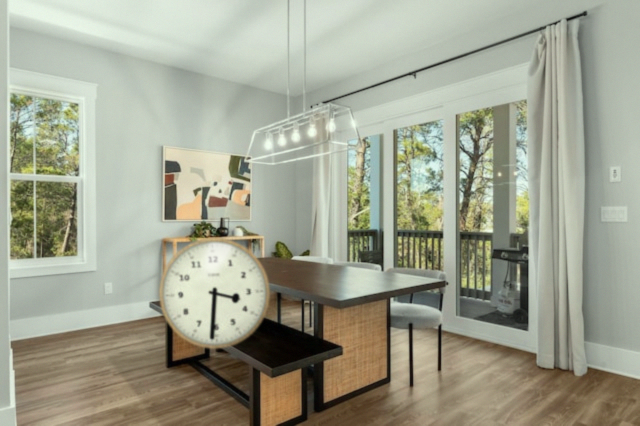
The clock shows 3.31
